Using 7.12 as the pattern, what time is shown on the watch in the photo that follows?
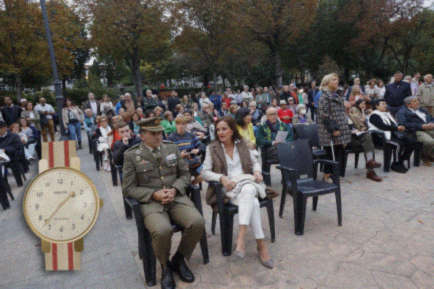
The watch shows 1.37
